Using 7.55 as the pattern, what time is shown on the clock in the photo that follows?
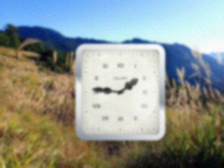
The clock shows 1.46
